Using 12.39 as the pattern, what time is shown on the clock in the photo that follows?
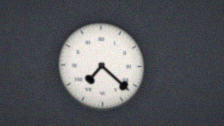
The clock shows 7.22
